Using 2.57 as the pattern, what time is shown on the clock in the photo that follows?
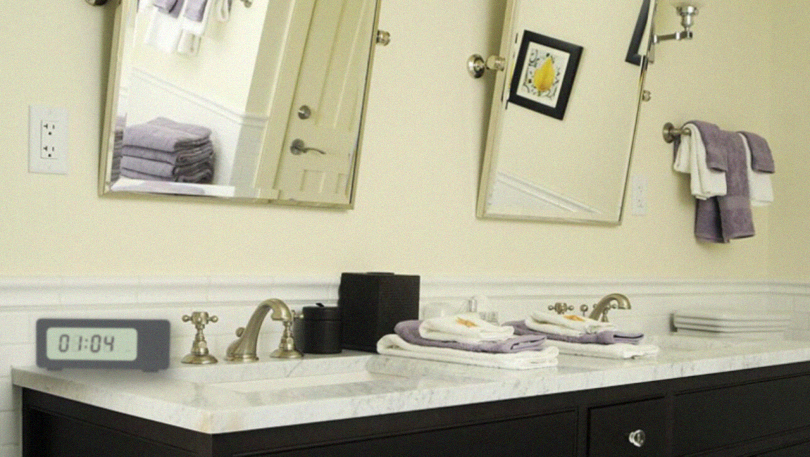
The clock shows 1.04
